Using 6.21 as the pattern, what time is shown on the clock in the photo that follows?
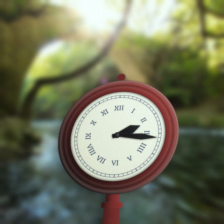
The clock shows 2.16
